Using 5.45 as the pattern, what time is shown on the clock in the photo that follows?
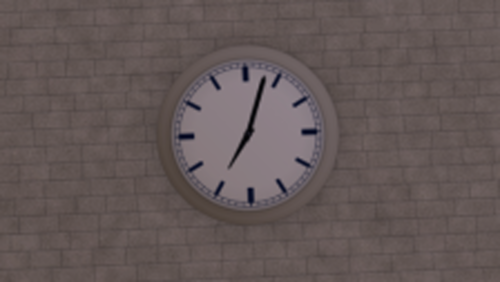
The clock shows 7.03
